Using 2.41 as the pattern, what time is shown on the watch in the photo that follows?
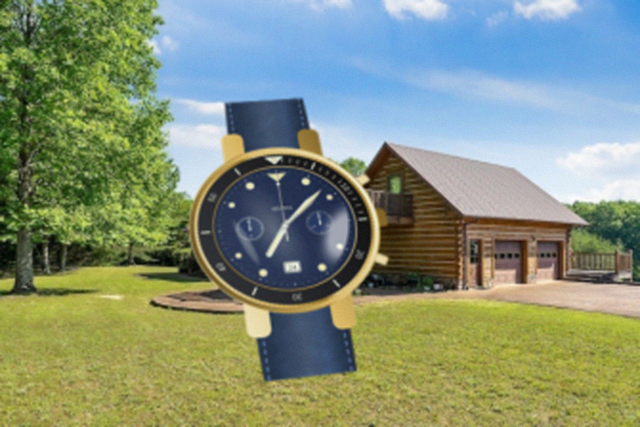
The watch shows 7.08
